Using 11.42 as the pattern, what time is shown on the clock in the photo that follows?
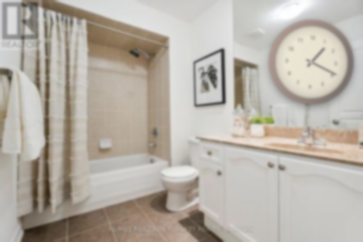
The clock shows 1.19
